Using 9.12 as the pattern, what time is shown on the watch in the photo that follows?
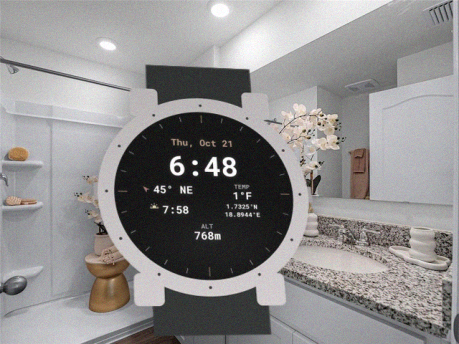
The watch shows 6.48
